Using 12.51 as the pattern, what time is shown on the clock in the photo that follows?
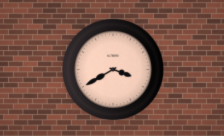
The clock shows 3.40
